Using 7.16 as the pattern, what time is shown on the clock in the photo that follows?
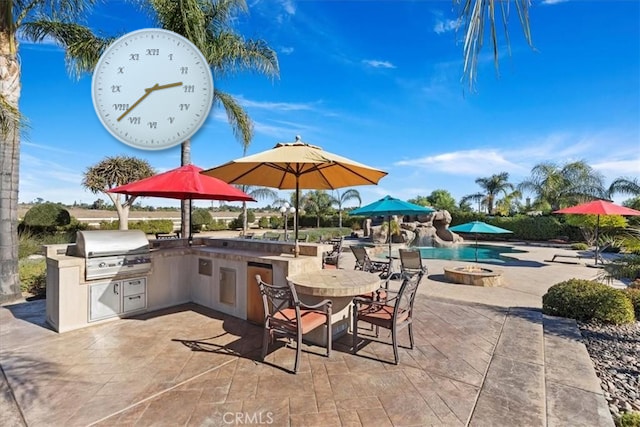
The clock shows 2.38
